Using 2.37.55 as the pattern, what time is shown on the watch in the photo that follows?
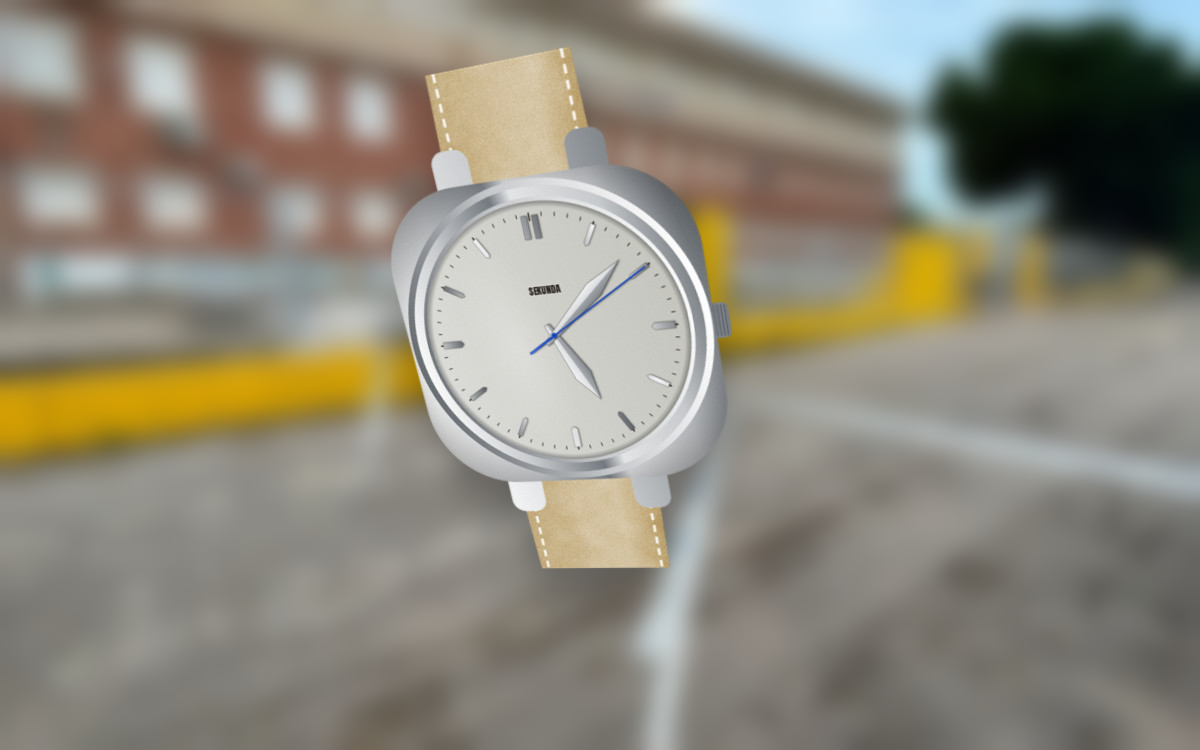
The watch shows 5.08.10
